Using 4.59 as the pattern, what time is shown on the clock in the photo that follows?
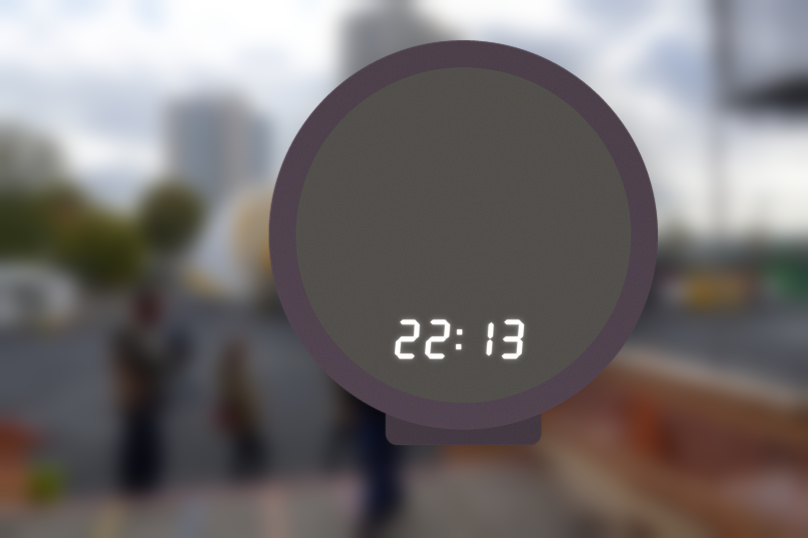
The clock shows 22.13
